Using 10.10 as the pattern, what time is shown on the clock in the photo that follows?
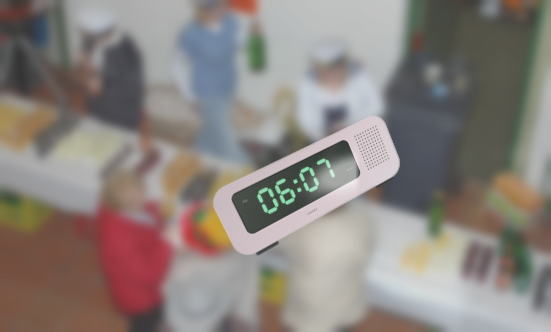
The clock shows 6.07
